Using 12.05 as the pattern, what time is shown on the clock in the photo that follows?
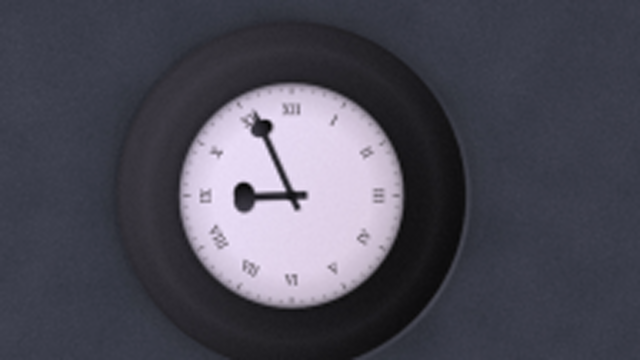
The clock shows 8.56
